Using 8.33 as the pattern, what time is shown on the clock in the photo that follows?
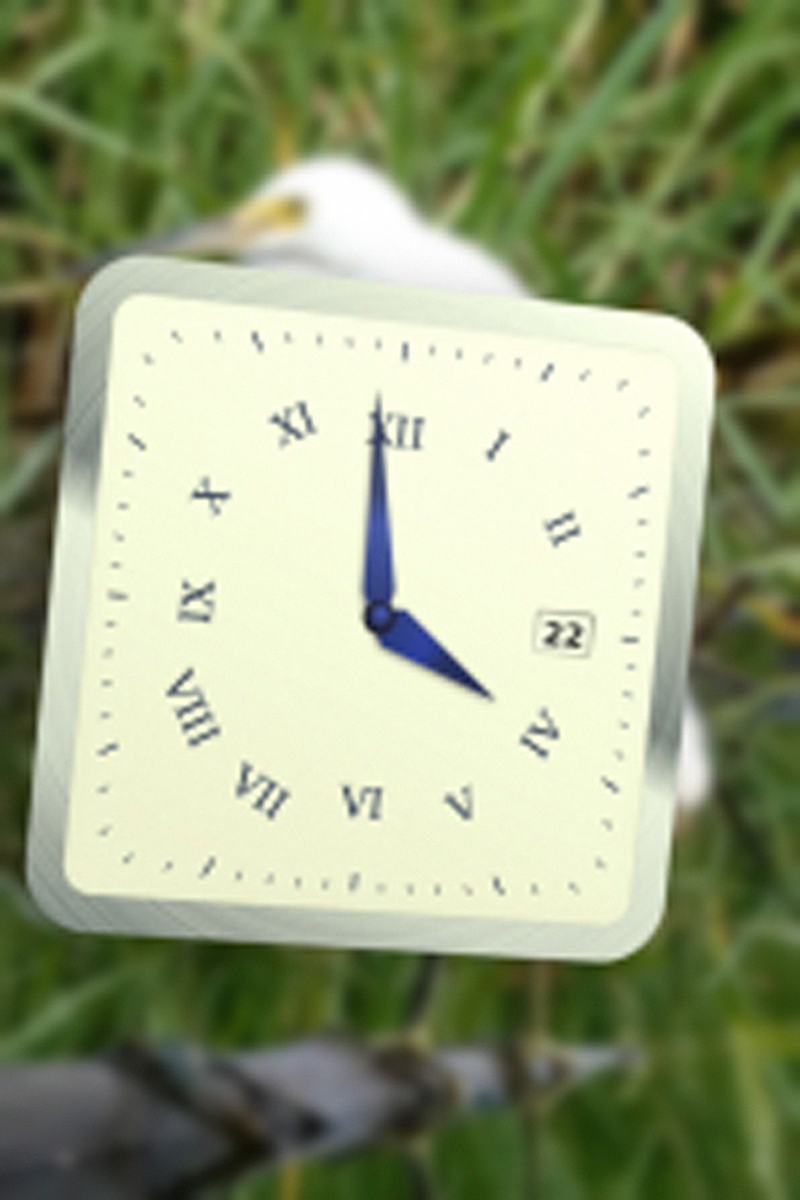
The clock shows 3.59
